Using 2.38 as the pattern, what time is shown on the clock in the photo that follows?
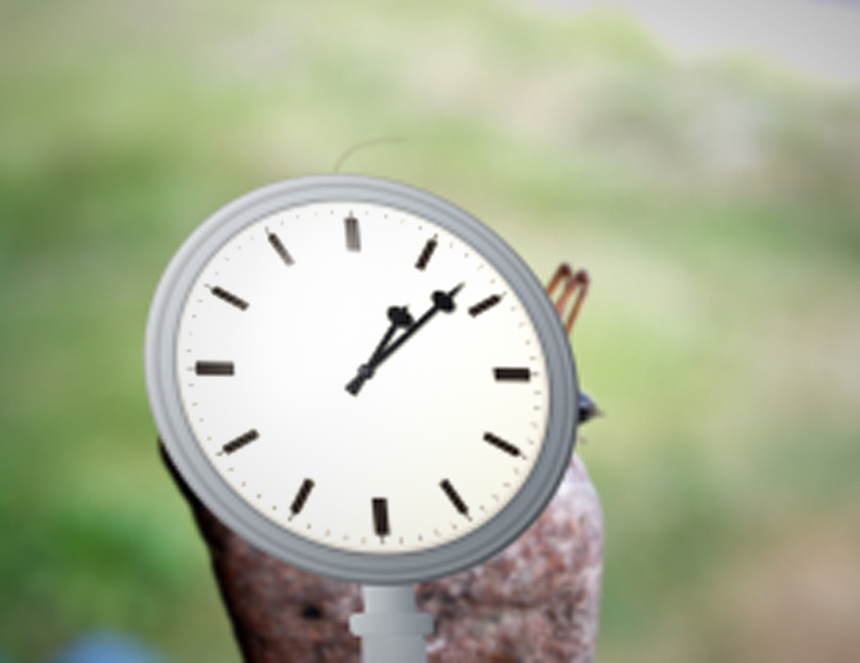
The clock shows 1.08
